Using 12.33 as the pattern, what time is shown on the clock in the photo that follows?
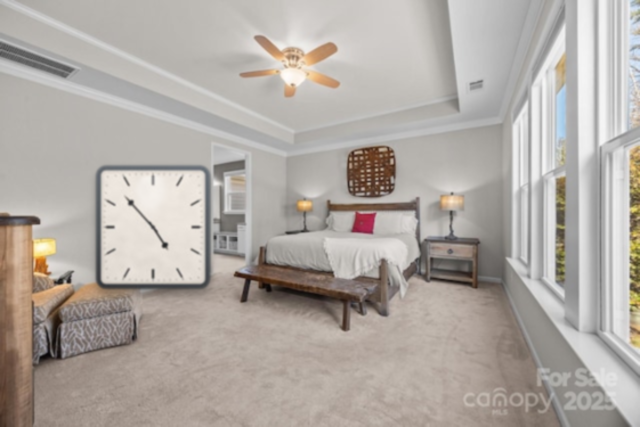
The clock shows 4.53
